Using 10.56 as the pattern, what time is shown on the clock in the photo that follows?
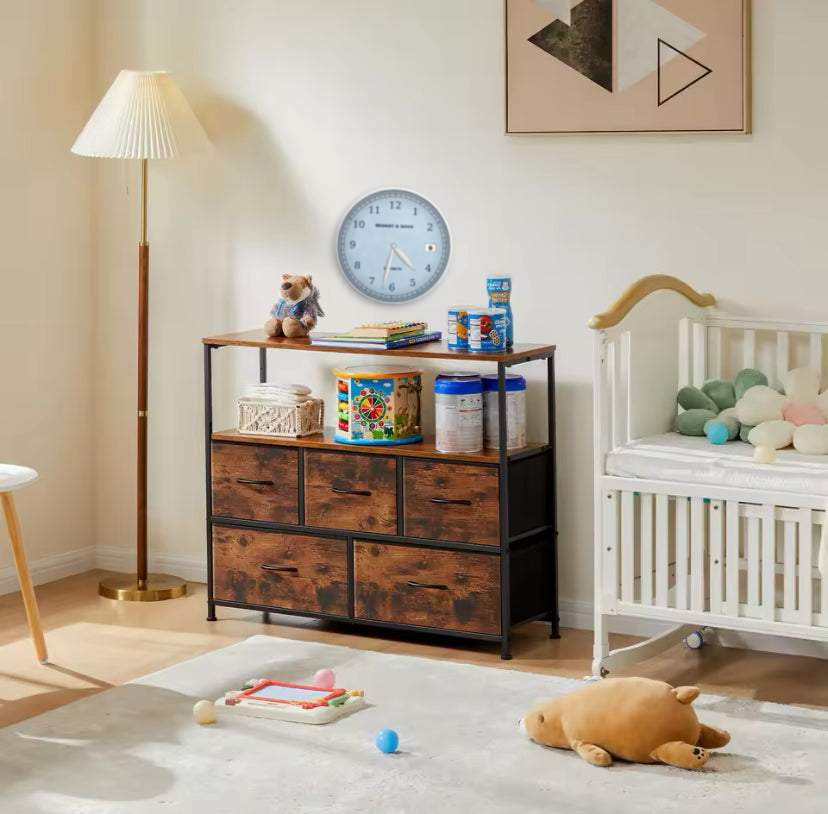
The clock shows 4.32
